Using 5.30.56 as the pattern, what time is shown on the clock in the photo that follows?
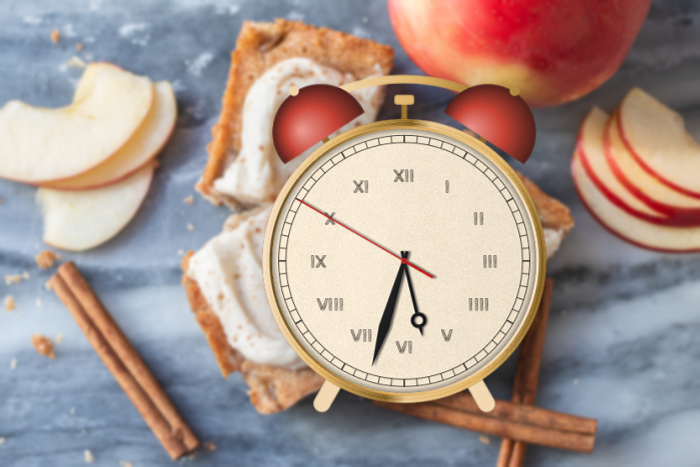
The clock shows 5.32.50
